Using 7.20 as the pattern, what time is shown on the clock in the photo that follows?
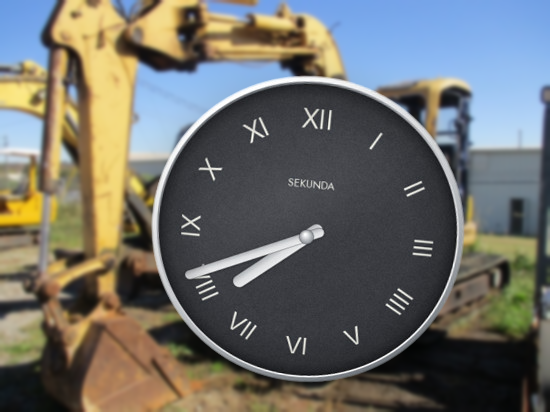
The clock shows 7.41
